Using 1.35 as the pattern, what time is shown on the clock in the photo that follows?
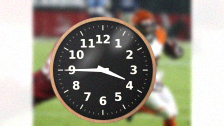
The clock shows 3.45
